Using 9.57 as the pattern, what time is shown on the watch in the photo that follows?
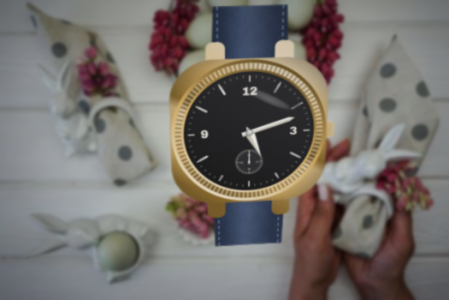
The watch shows 5.12
